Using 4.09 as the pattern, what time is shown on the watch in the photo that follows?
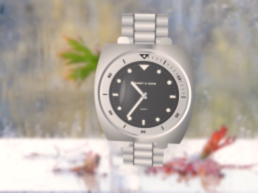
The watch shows 10.36
